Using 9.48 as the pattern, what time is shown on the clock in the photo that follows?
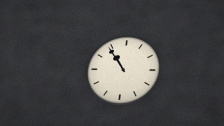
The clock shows 10.54
